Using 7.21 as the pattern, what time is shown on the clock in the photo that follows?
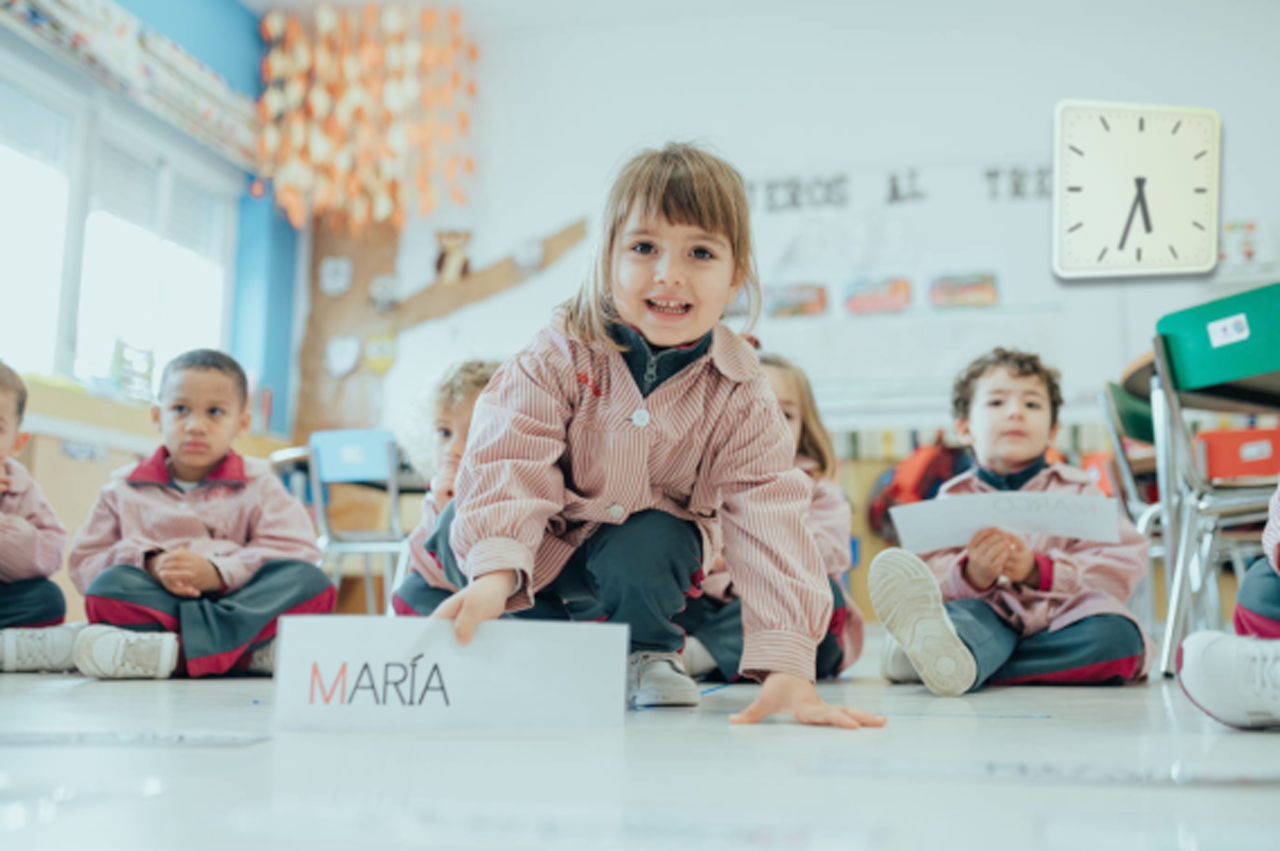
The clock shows 5.33
